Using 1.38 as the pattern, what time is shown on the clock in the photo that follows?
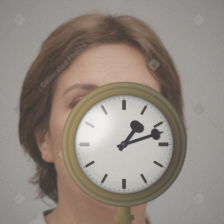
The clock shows 1.12
